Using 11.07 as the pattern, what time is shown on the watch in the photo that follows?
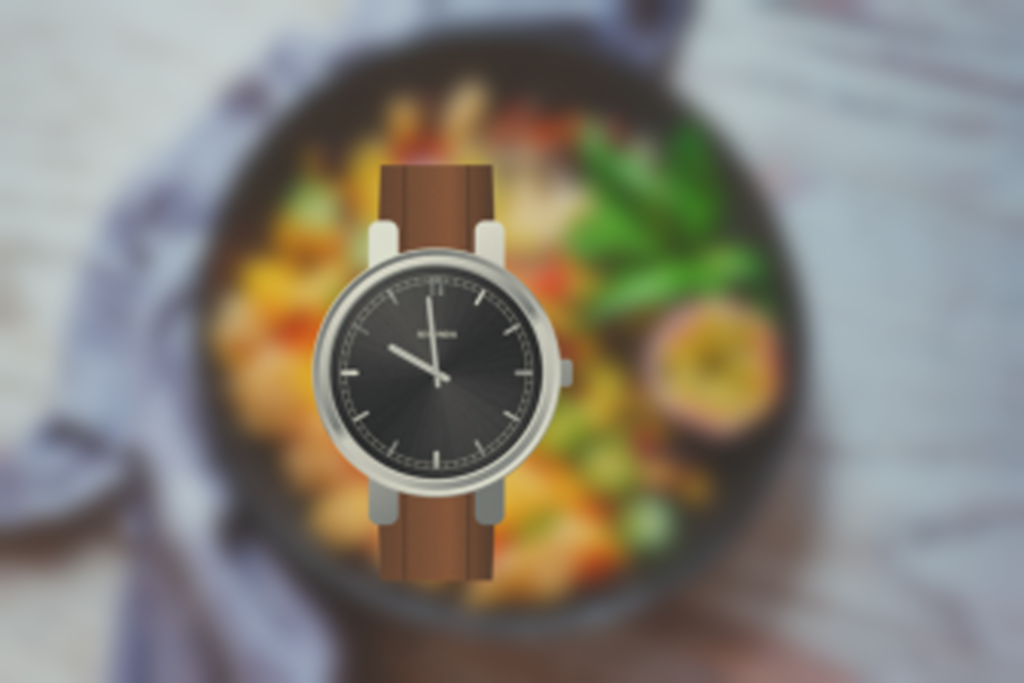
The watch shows 9.59
